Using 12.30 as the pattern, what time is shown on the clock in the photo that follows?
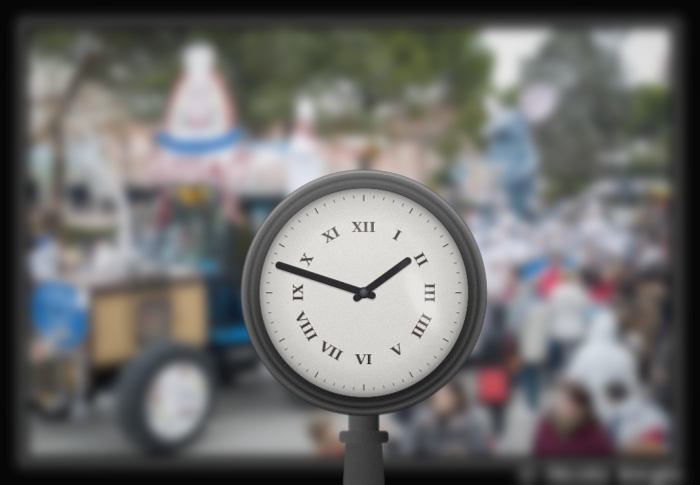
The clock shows 1.48
